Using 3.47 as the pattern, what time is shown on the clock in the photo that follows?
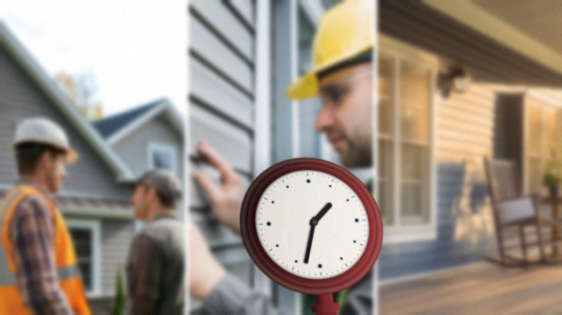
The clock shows 1.33
